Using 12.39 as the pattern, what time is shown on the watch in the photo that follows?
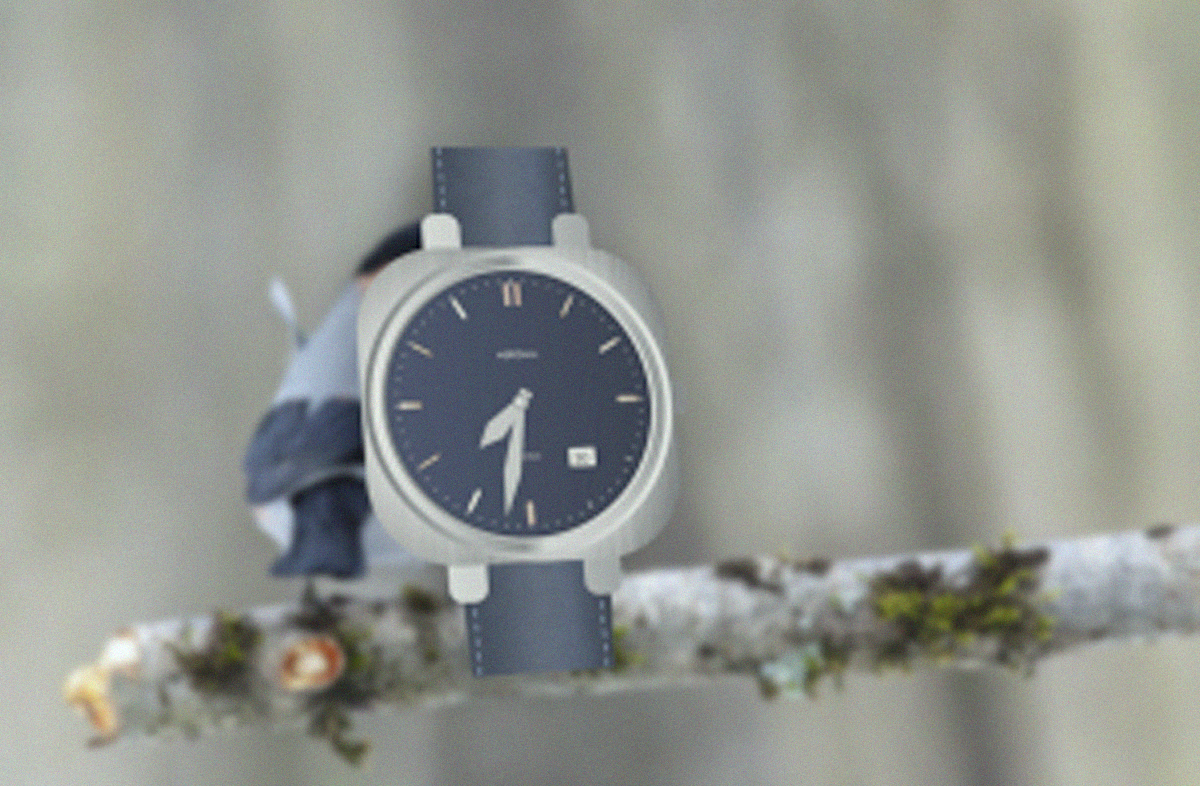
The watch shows 7.32
